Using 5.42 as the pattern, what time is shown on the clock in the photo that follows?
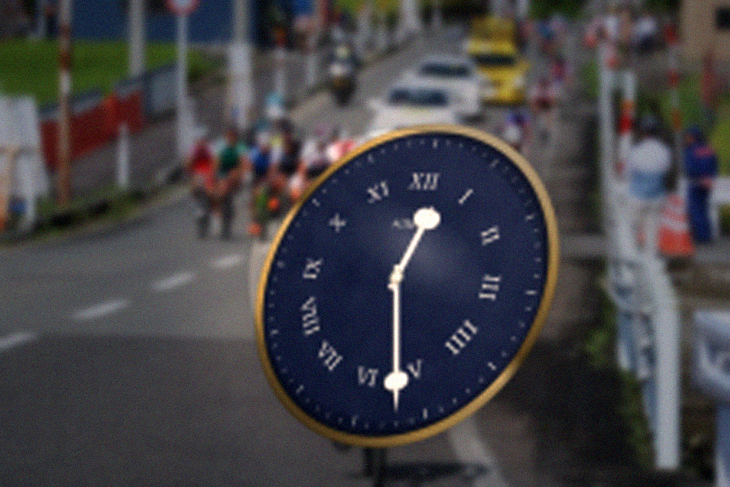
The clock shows 12.27
